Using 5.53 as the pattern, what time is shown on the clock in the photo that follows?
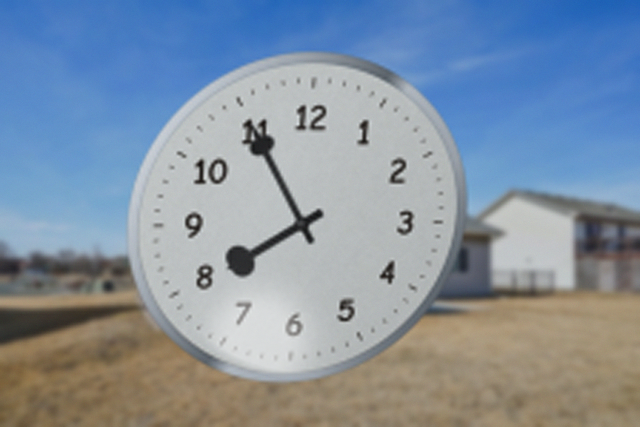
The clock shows 7.55
